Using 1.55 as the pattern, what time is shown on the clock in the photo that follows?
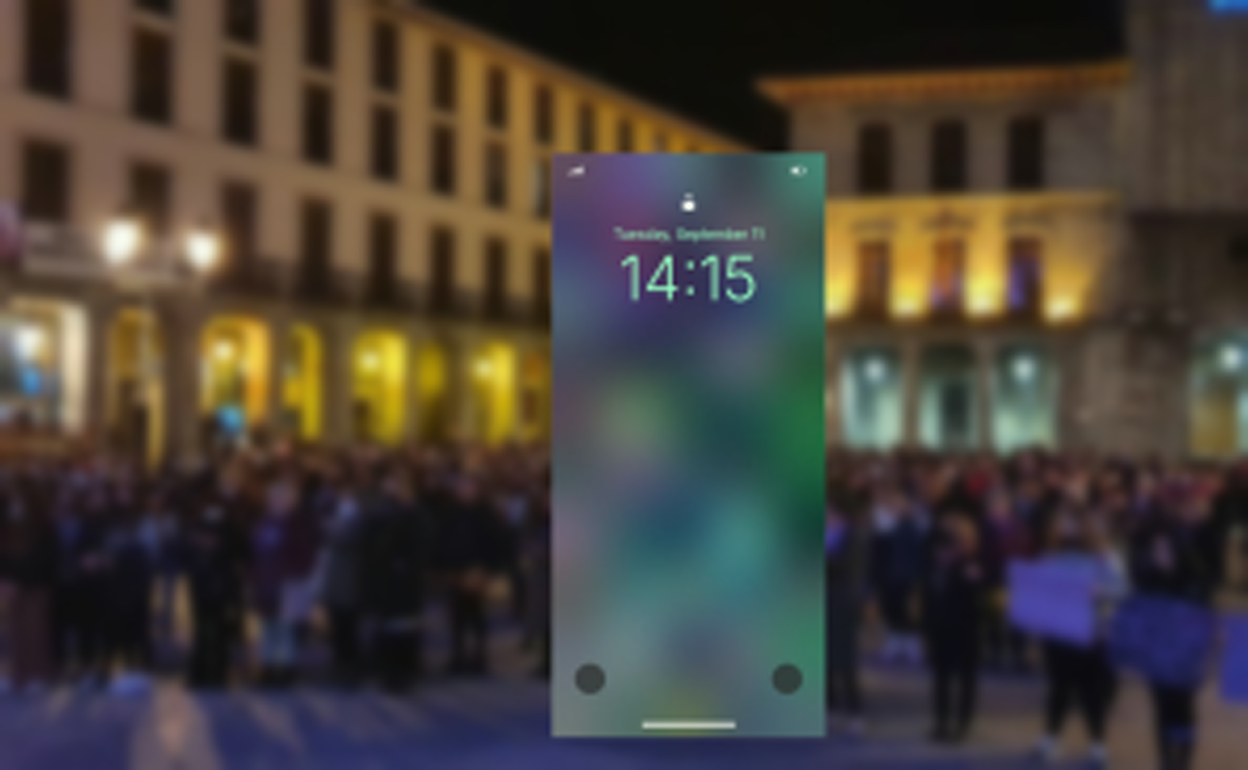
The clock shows 14.15
